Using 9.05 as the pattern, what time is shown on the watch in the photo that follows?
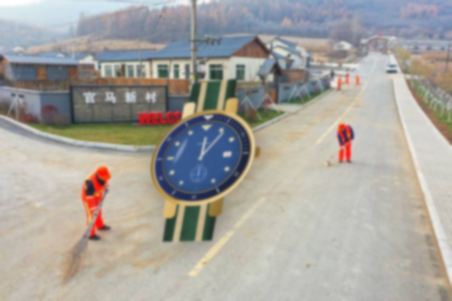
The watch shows 12.06
